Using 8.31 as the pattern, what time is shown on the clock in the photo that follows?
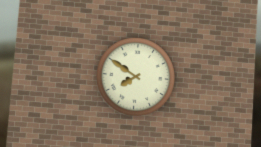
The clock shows 7.50
